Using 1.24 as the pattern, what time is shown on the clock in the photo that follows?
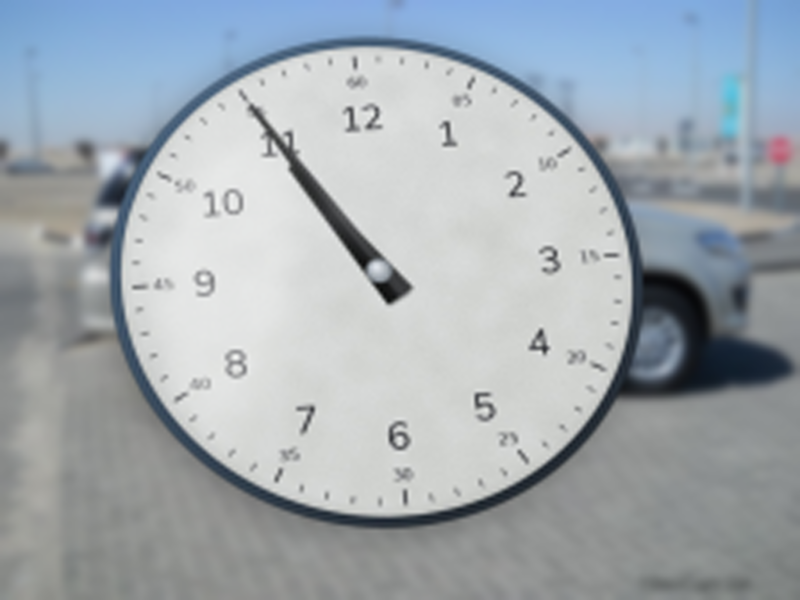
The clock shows 10.55
